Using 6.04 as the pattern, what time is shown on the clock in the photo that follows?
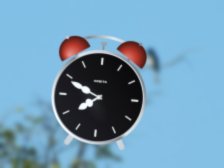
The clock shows 7.49
